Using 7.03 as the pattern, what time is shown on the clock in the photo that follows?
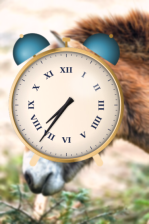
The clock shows 7.36
